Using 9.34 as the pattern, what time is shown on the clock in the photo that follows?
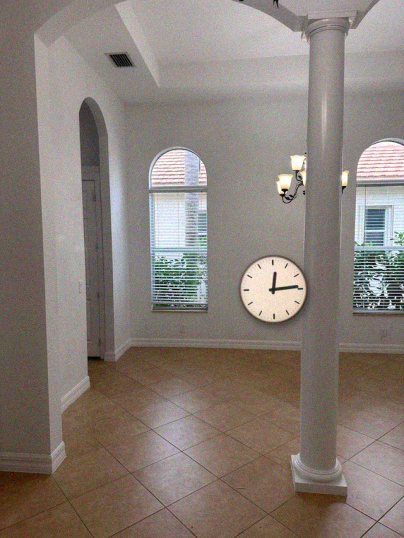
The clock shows 12.14
